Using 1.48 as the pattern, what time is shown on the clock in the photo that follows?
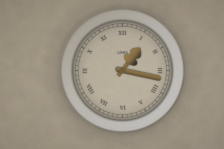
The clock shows 1.17
